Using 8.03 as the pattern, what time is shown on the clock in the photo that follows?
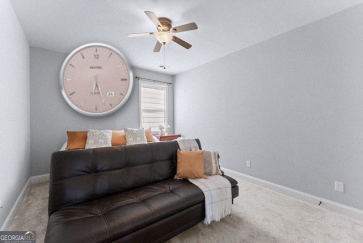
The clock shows 6.27
